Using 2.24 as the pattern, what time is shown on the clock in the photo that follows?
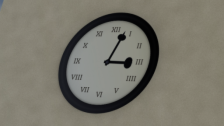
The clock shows 3.03
